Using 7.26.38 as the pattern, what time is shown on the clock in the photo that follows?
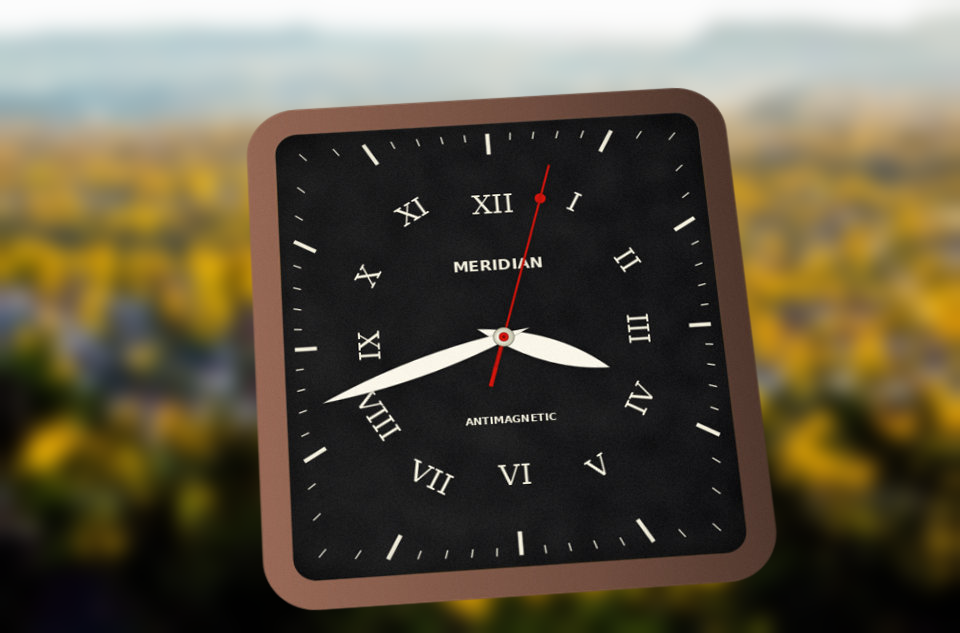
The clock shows 3.42.03
